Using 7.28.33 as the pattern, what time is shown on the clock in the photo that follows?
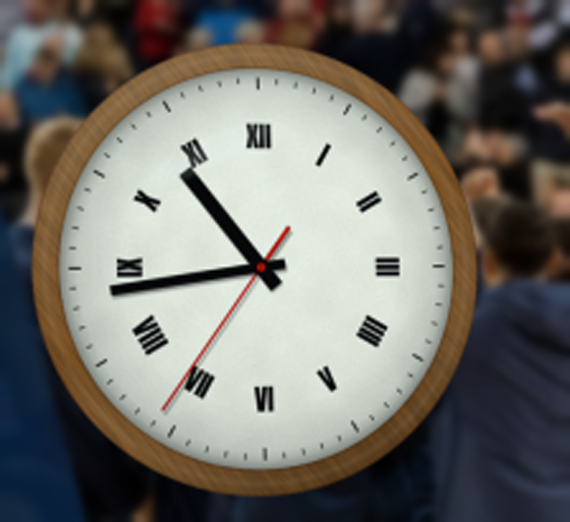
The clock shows 10.43.36
